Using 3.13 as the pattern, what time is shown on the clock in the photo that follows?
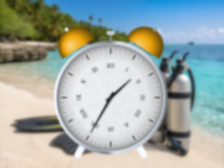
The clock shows 1.35
